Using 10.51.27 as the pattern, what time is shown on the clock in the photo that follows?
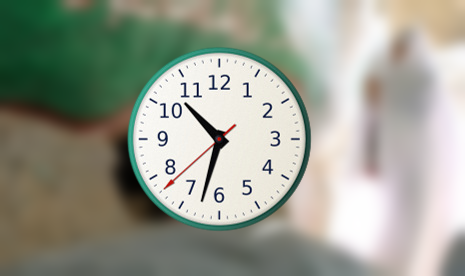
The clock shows 10.32.38
